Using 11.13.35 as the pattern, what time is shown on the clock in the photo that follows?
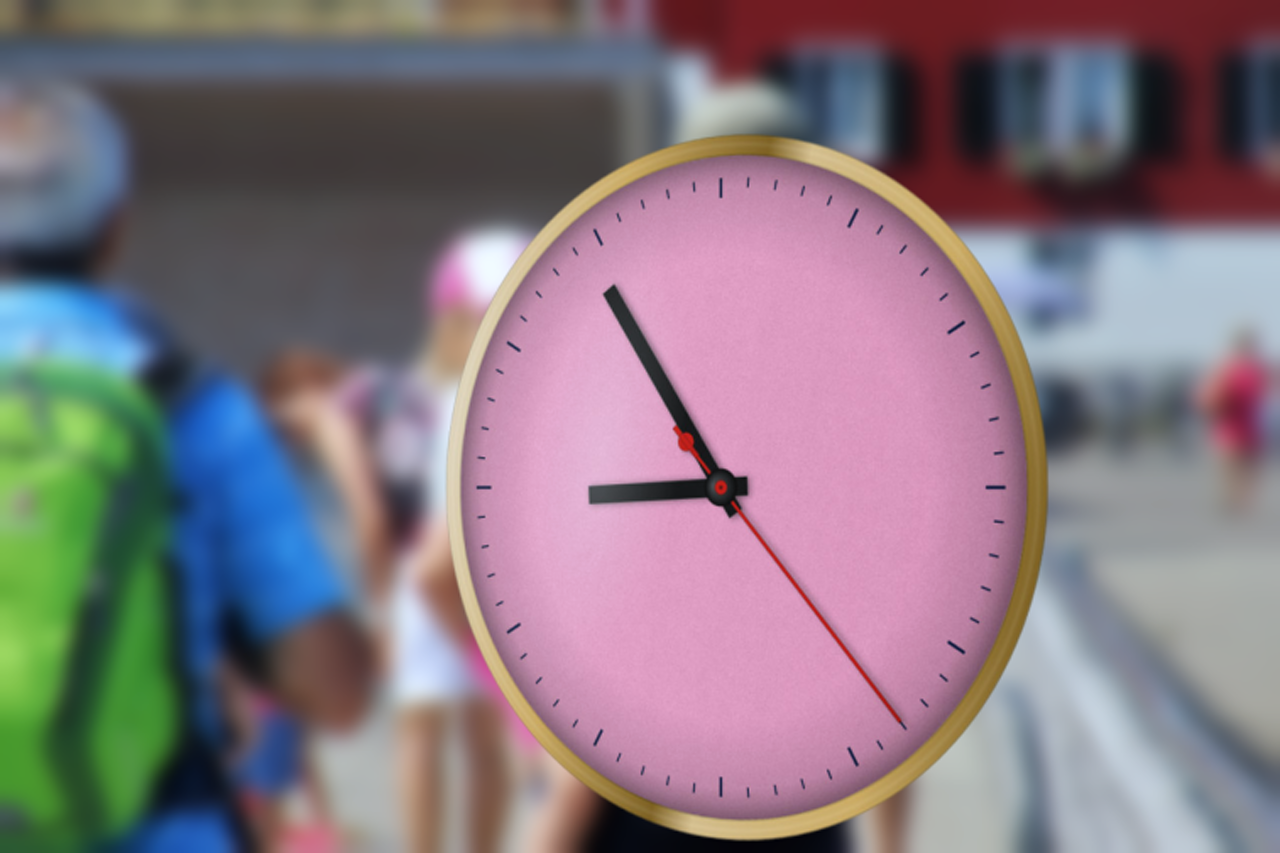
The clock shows 8.54.23
